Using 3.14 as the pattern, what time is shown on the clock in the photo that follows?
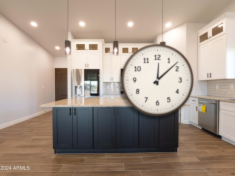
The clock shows 12.08
